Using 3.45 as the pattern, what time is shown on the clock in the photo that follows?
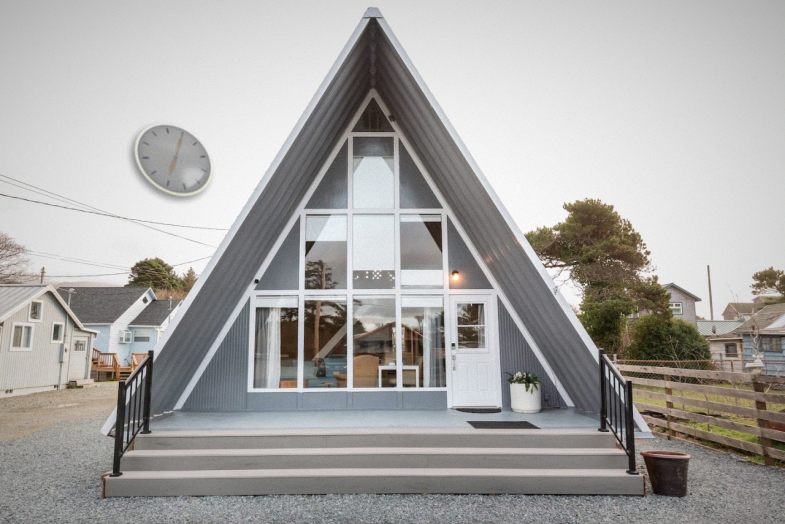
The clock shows 7.05
